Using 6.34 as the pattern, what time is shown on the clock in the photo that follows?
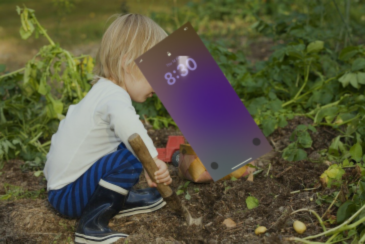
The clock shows 8.30
